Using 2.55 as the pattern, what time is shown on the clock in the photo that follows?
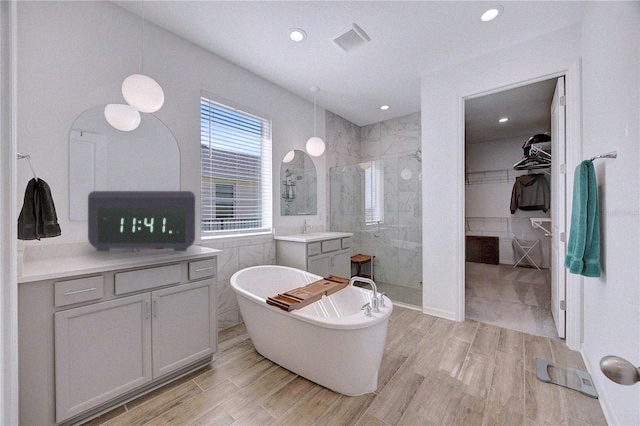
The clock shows 11.41
